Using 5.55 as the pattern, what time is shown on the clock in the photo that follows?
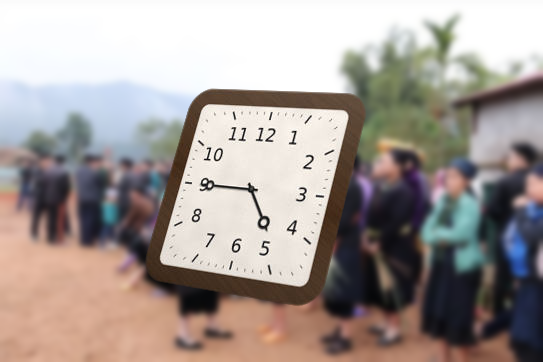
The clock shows 4.45
